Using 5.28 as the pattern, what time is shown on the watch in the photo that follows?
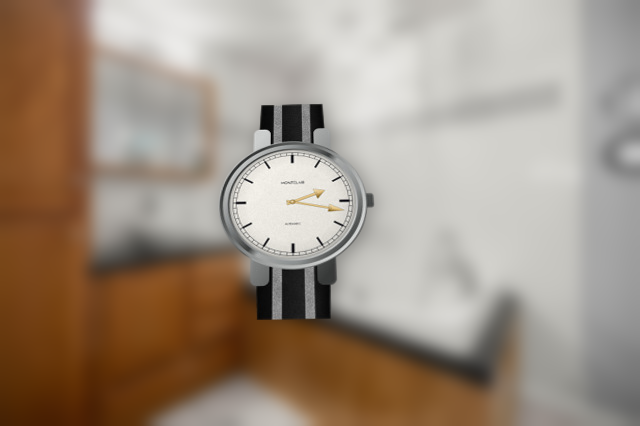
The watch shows 2.17
